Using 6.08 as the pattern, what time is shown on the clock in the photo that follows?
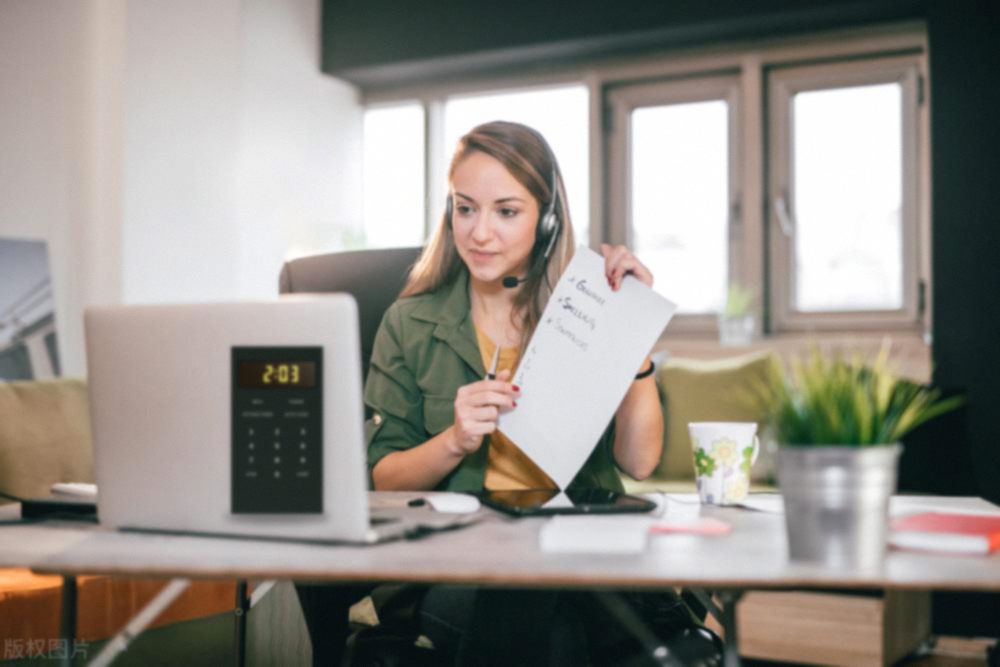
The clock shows 2.03
